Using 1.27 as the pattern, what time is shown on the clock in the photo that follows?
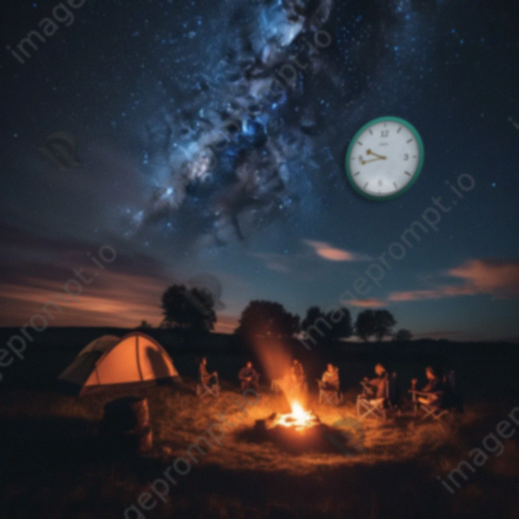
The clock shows 9.43
